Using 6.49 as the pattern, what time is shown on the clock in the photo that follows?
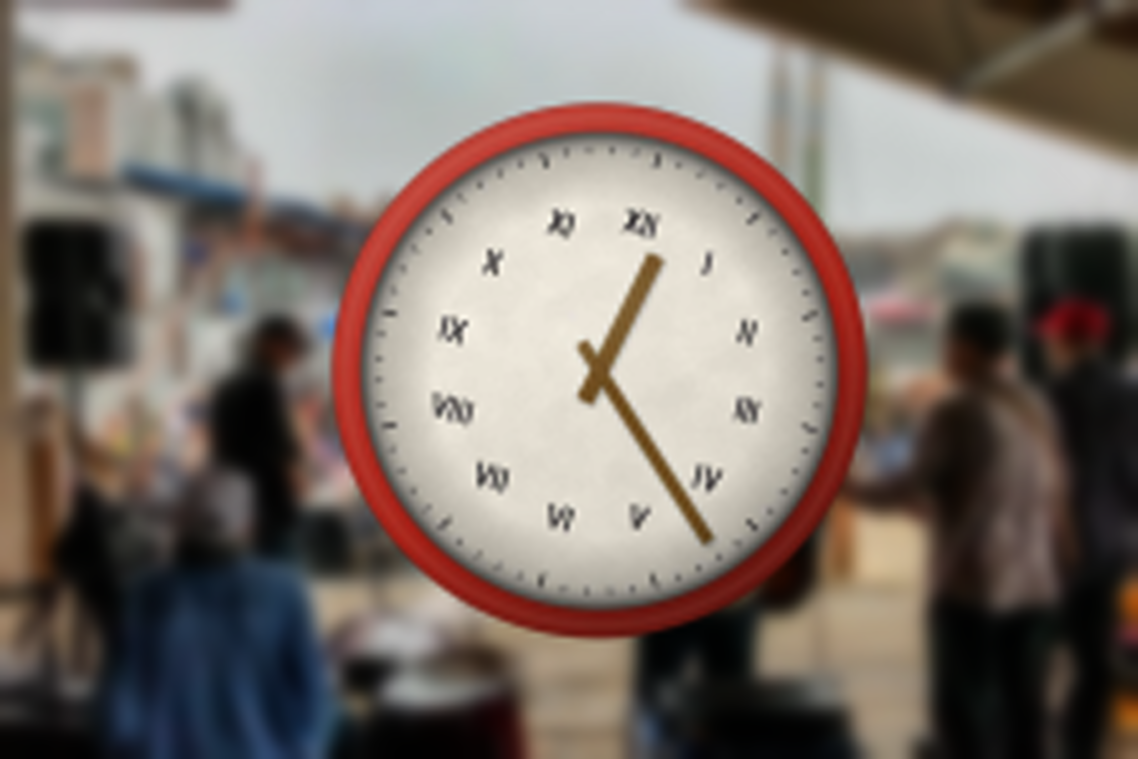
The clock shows 12.22
